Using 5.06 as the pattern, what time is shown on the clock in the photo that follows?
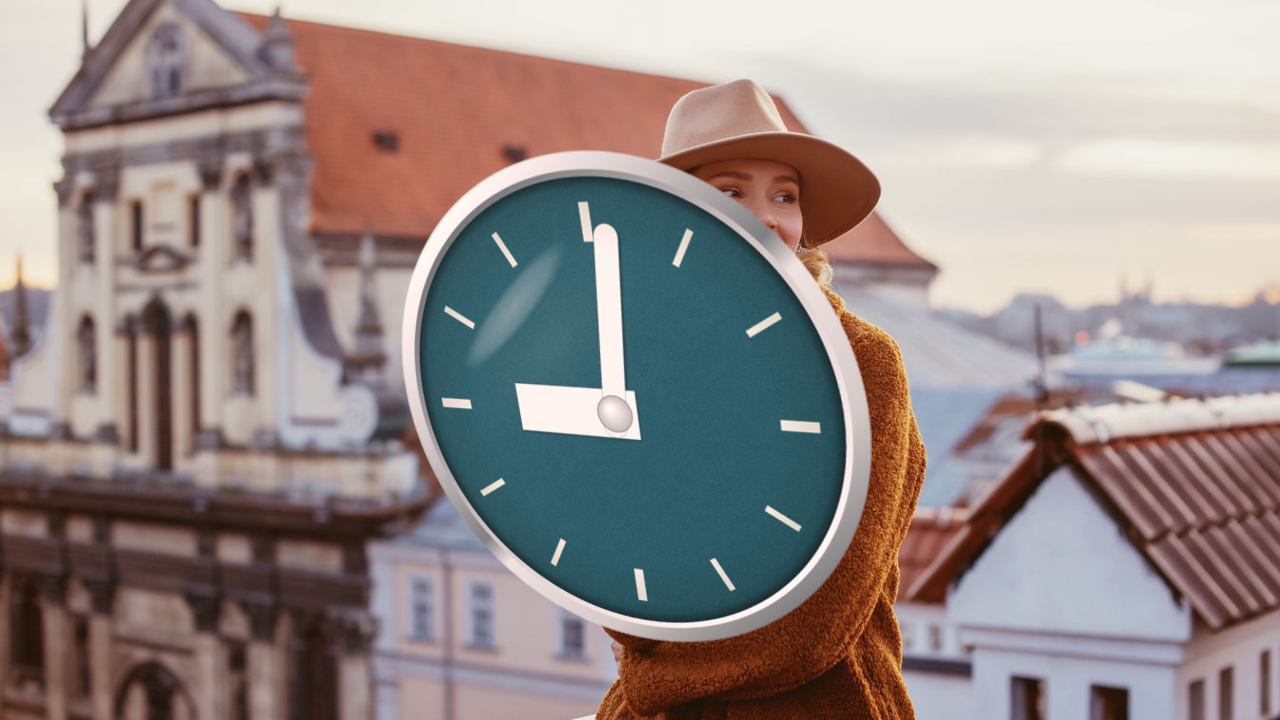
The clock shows 9.01
